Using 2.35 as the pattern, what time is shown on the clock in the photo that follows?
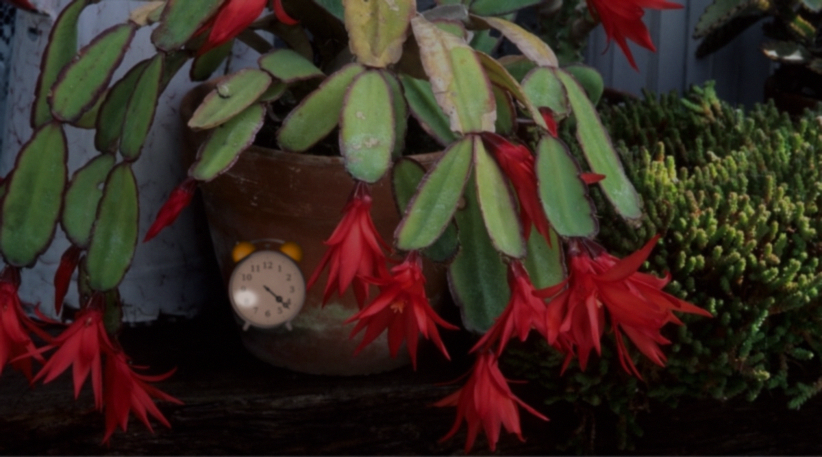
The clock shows 4.22
